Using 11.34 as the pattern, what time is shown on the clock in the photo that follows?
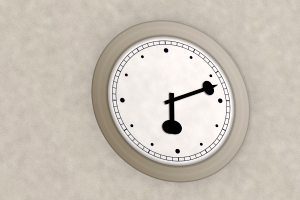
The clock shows 6.12
